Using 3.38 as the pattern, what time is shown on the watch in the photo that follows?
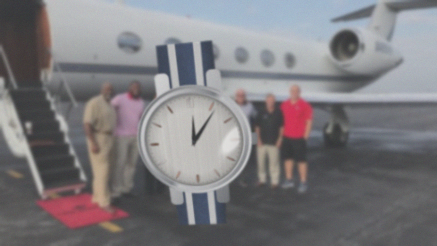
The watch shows 12.06
